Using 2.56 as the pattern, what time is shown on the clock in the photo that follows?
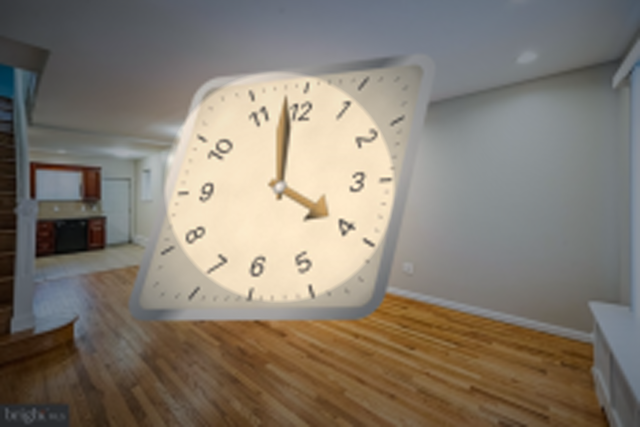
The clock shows 3.58
